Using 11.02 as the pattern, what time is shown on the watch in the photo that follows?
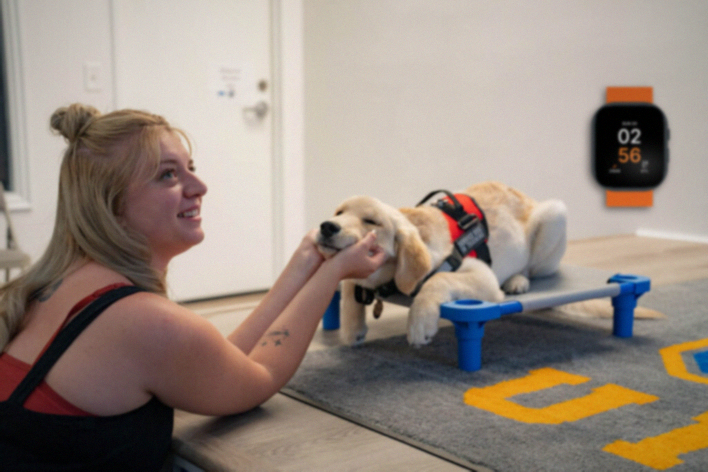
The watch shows 2.56
